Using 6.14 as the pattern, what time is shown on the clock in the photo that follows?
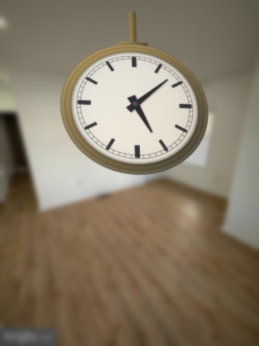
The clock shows 5.08
